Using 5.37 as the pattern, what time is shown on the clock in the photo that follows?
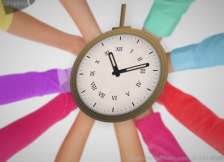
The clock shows 11.13
